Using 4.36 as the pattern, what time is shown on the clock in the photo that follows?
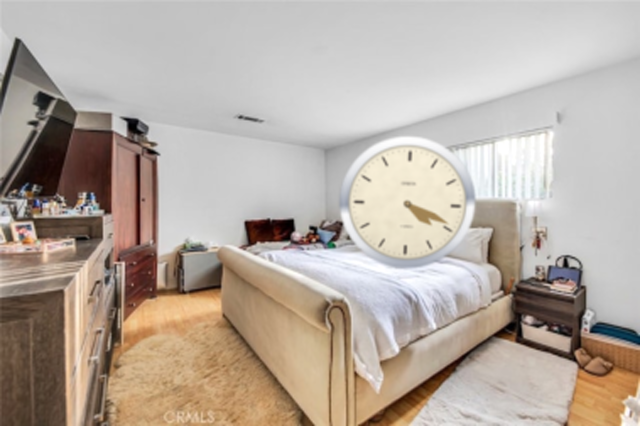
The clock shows 4.19
